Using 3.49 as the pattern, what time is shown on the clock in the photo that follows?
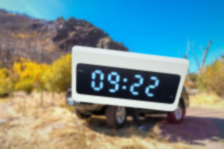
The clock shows 9.22
